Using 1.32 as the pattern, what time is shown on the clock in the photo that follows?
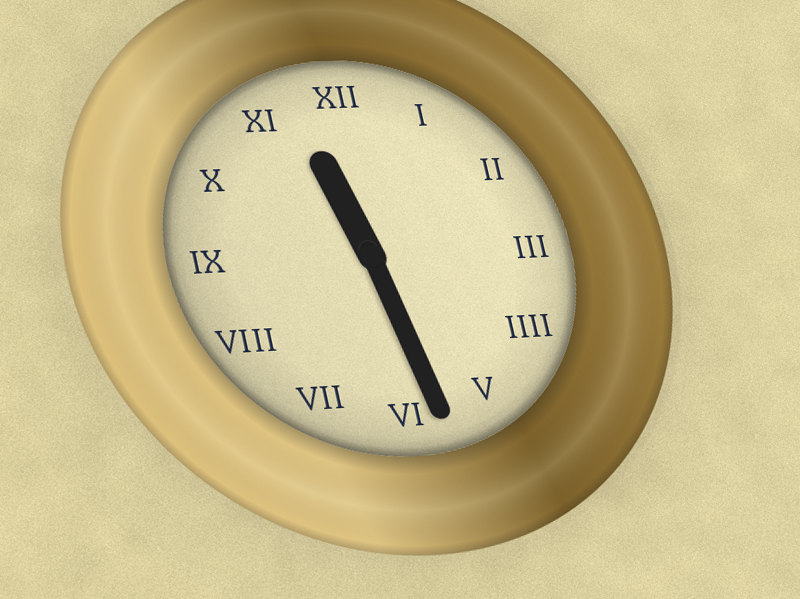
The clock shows 11.28
